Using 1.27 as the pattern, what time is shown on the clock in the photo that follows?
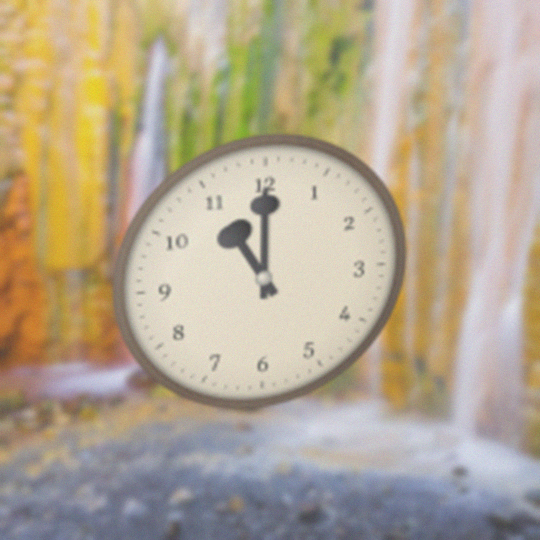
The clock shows 11.00
